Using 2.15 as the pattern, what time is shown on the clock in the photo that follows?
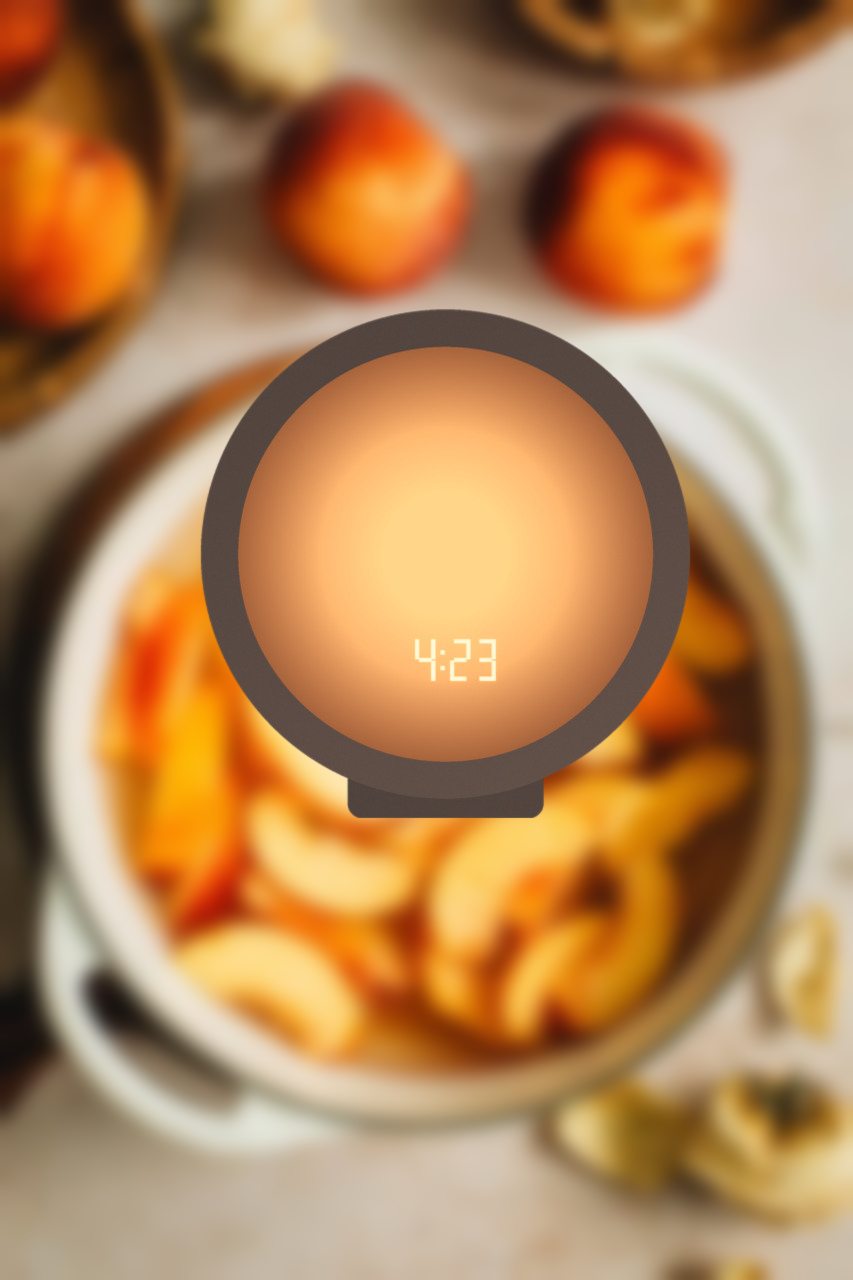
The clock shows 4.23
